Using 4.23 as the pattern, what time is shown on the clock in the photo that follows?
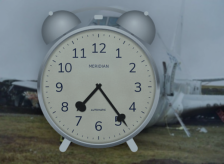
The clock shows 7.24
